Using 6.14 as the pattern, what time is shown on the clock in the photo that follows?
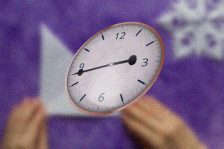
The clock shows 2.43
